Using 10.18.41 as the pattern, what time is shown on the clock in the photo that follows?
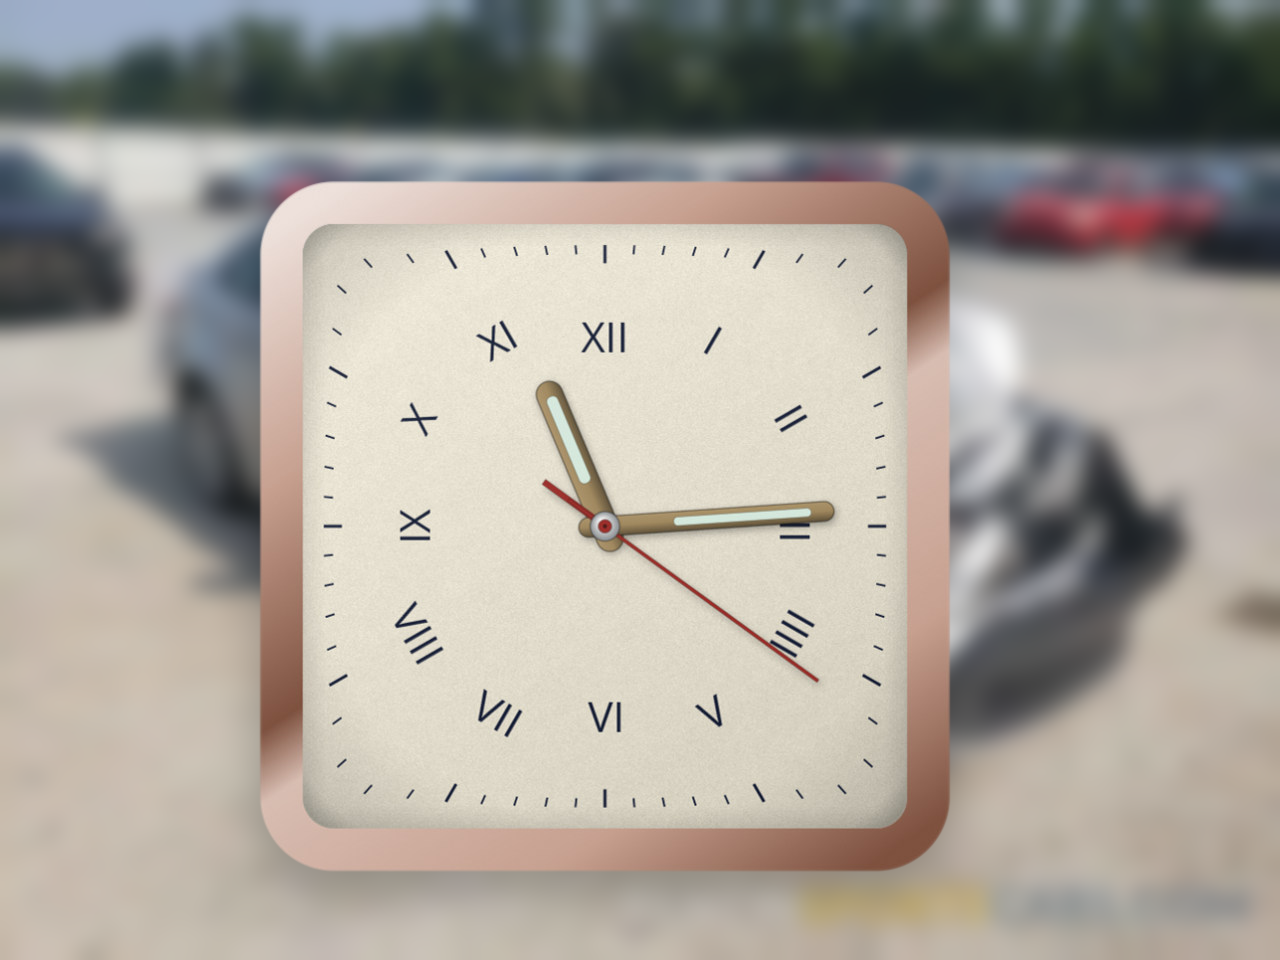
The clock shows 11.14.21
